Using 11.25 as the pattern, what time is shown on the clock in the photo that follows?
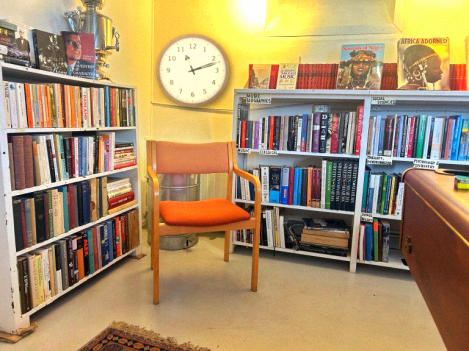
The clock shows 11.12
